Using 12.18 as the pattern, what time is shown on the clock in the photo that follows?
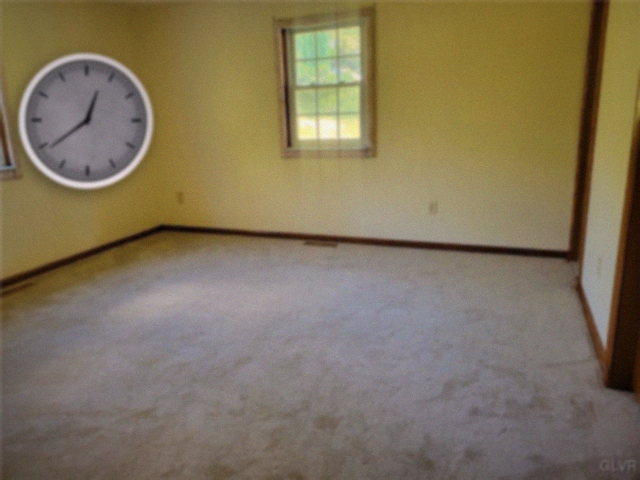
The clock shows 12.39
